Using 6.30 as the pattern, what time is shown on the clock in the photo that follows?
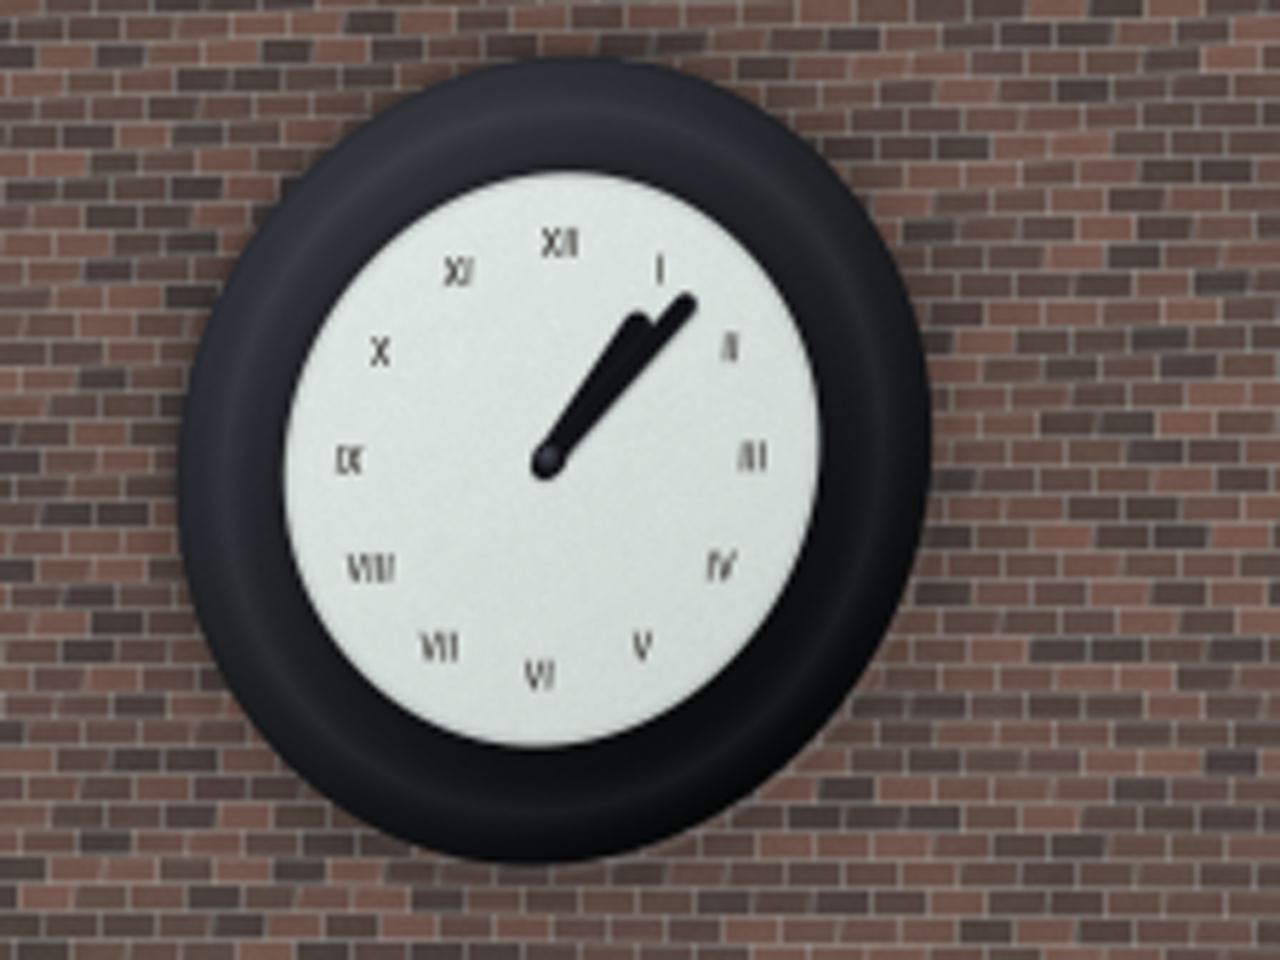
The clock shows 1.07
